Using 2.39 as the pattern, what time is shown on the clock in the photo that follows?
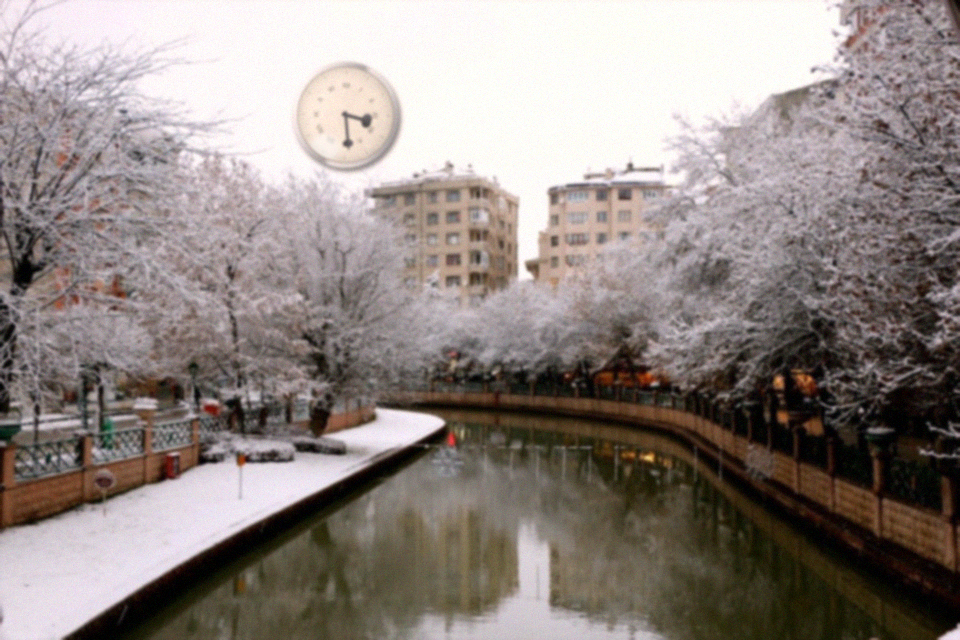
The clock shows 3.29
